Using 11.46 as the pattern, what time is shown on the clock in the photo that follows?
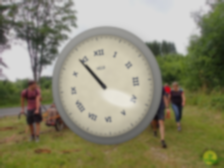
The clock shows 10.54
